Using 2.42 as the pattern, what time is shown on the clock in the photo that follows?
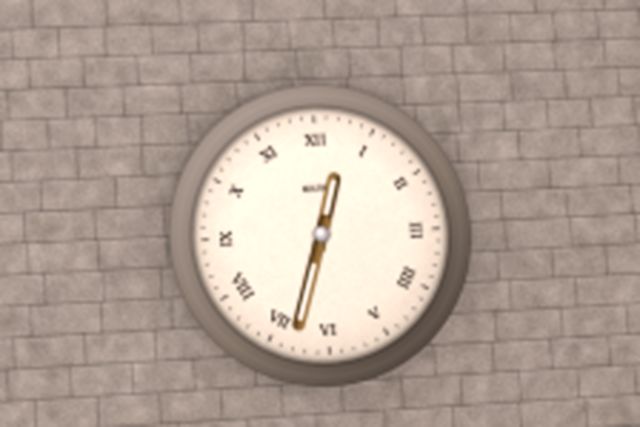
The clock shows 12.33
